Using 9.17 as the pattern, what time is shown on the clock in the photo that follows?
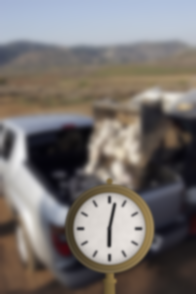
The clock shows 6.02
